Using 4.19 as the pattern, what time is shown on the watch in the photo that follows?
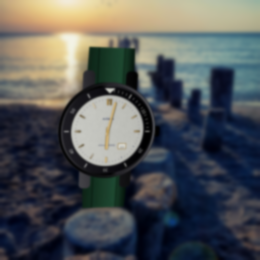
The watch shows 6.02
